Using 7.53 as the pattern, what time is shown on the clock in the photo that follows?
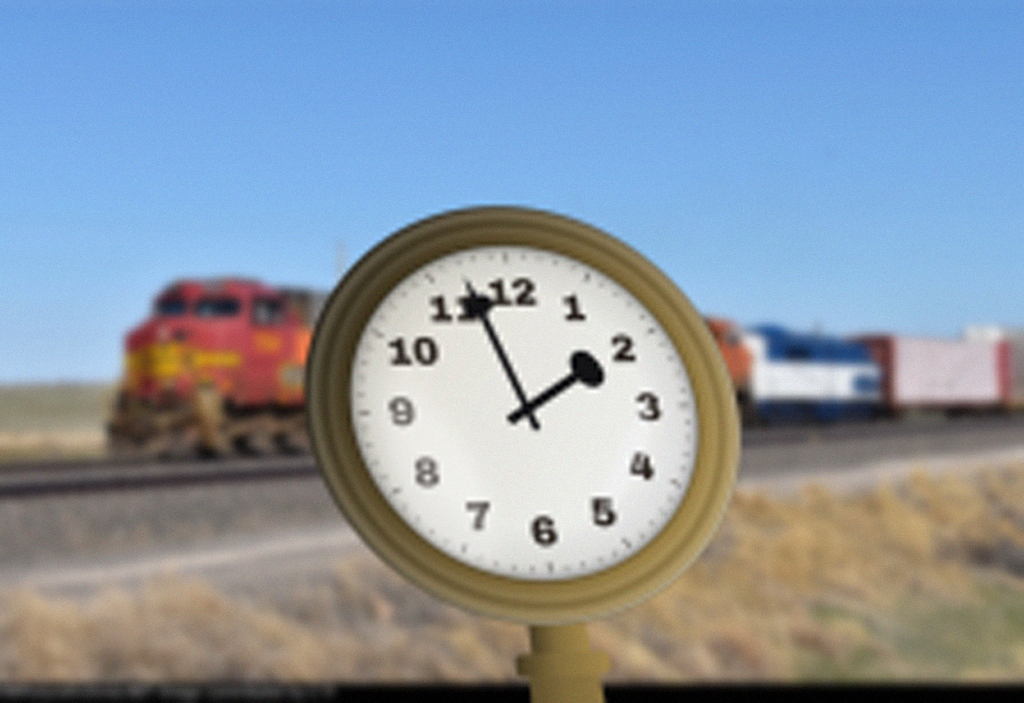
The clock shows 1.57
